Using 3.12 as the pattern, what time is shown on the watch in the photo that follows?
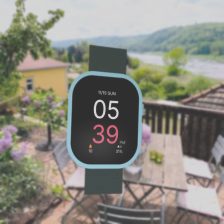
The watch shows 5.39
